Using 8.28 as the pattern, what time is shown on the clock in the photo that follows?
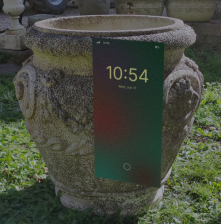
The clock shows 10.54
